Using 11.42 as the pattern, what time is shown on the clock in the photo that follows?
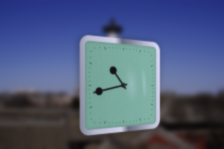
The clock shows 10.43
